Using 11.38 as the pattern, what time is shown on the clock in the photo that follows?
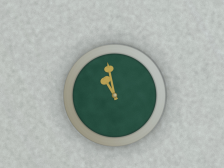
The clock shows 10.58
